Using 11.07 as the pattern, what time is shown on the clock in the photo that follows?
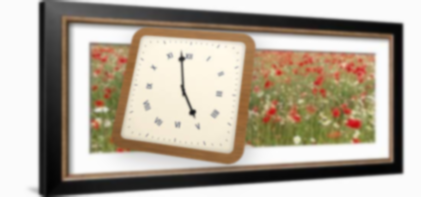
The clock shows 4.58
